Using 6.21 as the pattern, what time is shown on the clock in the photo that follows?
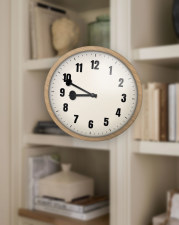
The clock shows 8.49
